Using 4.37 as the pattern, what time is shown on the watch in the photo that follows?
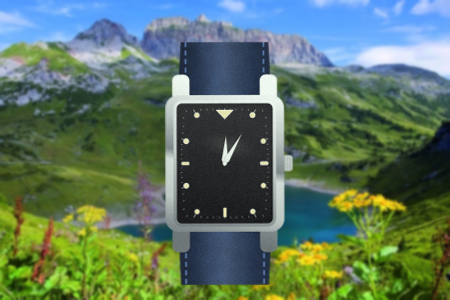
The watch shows 12.05
